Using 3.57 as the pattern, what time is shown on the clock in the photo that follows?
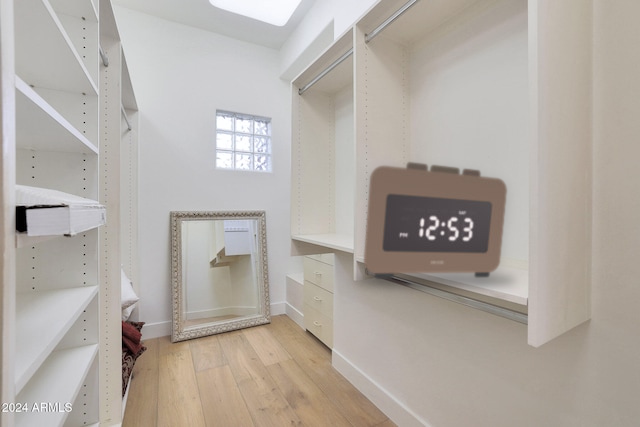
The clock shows 12.53
